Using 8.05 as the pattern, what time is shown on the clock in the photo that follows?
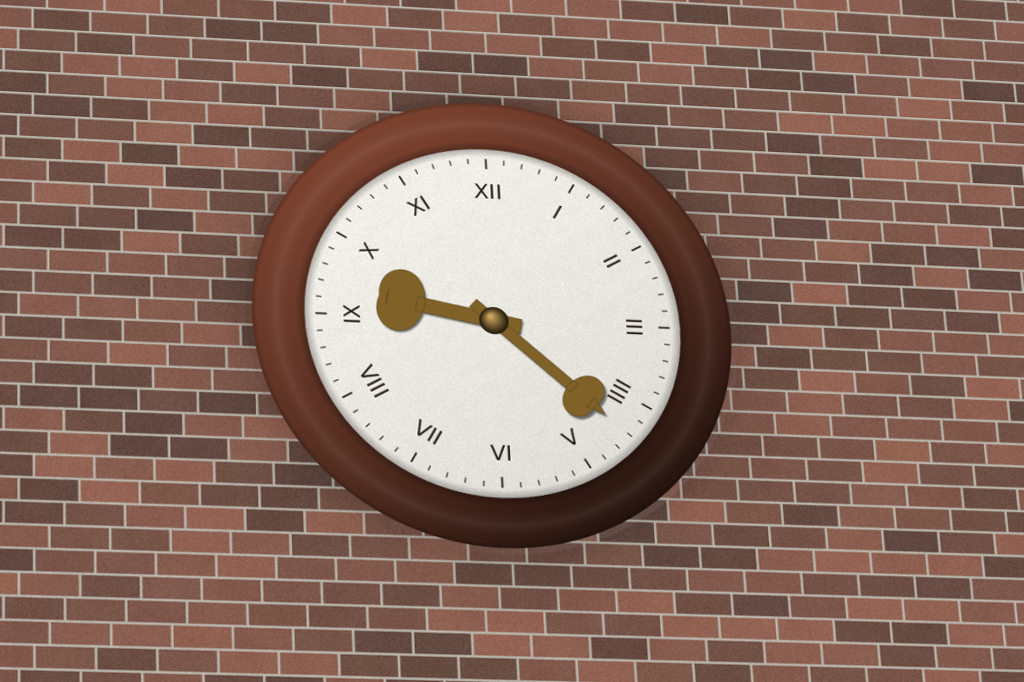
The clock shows 9.22
